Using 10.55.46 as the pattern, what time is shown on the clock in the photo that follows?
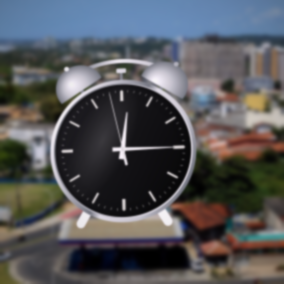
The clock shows 12.14.58
